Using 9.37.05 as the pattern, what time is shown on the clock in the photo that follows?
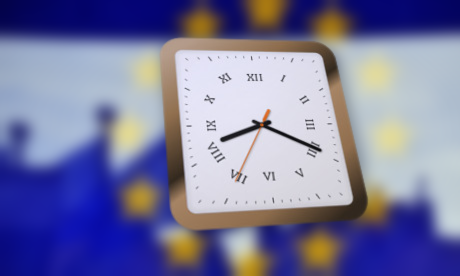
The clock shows 8.19.35
